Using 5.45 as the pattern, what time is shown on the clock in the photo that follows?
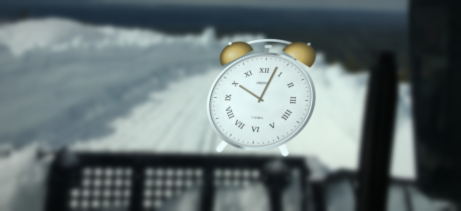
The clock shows 10.03
